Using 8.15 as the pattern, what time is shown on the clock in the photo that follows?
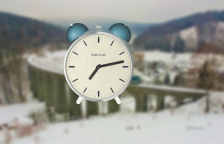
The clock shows 7.13
